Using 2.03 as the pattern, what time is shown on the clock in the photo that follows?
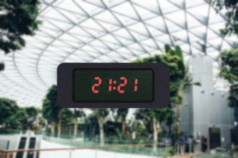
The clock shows 21.21
